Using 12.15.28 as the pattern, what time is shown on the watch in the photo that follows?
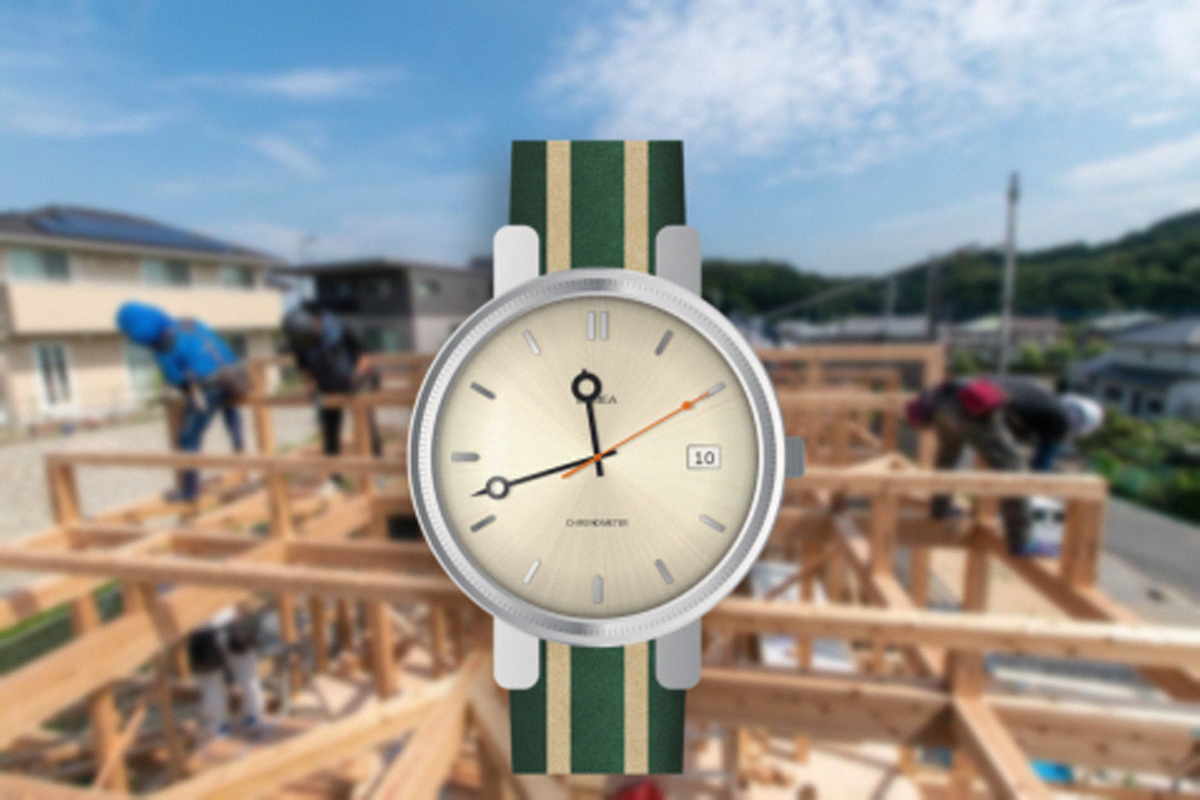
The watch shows 11.42.10
